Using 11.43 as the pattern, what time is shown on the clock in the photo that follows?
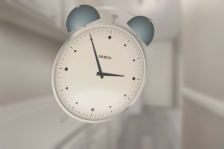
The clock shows 2.55
